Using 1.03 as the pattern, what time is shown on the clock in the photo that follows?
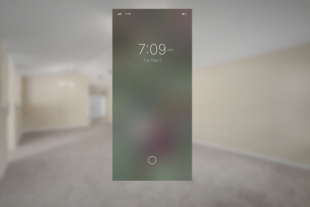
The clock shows 7.09
